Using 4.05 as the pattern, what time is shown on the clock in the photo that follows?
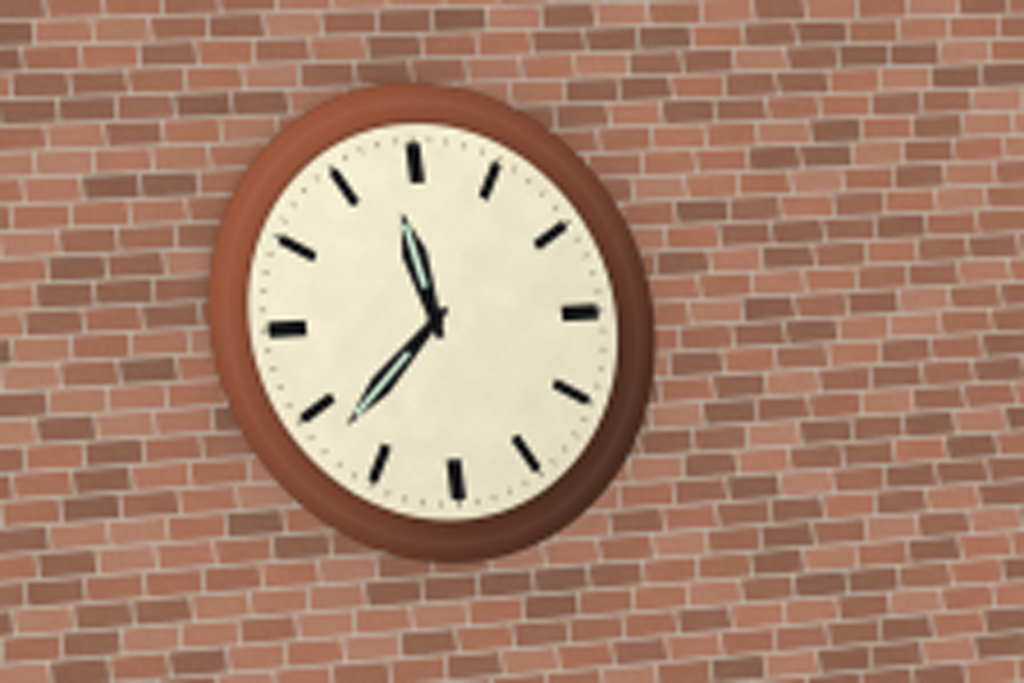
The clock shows 11.38
